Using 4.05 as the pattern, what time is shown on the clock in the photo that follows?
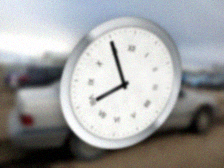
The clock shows 7.55
